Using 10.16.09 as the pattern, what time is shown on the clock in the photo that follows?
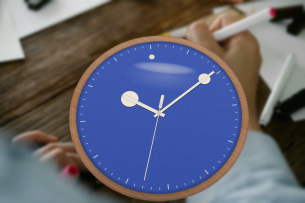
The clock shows 10.09.33
